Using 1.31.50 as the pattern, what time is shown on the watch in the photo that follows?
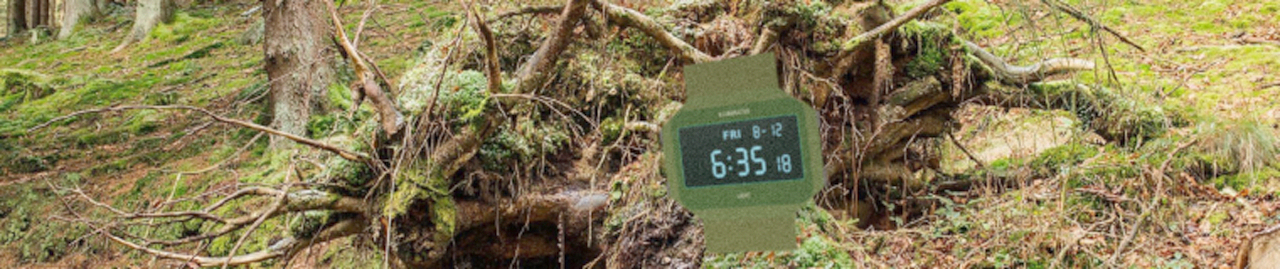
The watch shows 6.35.18
